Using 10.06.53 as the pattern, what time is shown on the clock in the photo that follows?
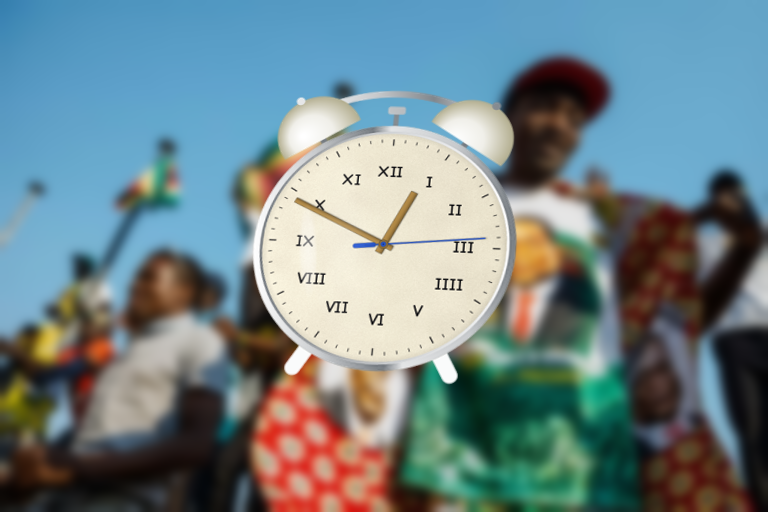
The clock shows 12.49.14
